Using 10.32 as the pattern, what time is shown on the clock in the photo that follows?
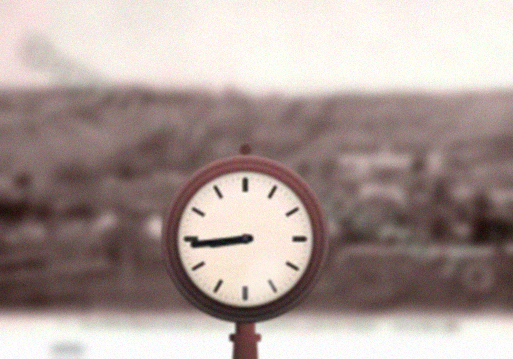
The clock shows 8.44
